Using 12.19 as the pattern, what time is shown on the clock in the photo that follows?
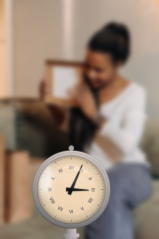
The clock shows 3.04
